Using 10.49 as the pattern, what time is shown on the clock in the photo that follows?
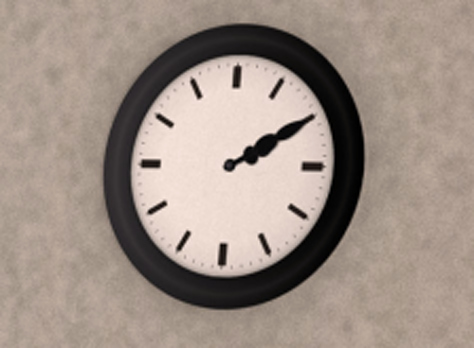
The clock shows 2.10
